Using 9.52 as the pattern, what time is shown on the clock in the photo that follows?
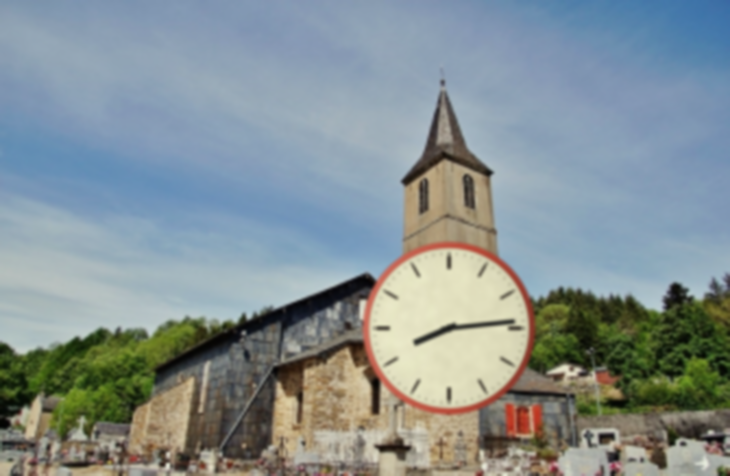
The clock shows 8.14
